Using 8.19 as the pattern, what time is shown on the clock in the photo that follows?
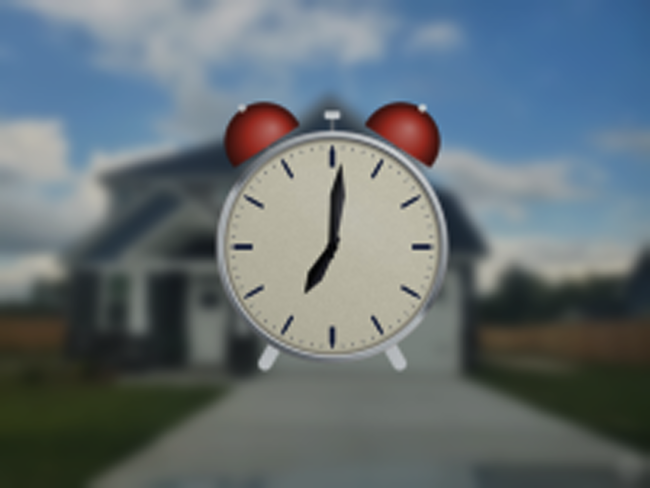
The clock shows 7.01
